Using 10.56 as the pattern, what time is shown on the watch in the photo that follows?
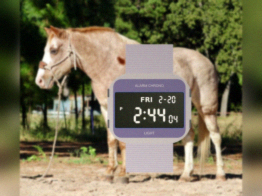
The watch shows 2.44
